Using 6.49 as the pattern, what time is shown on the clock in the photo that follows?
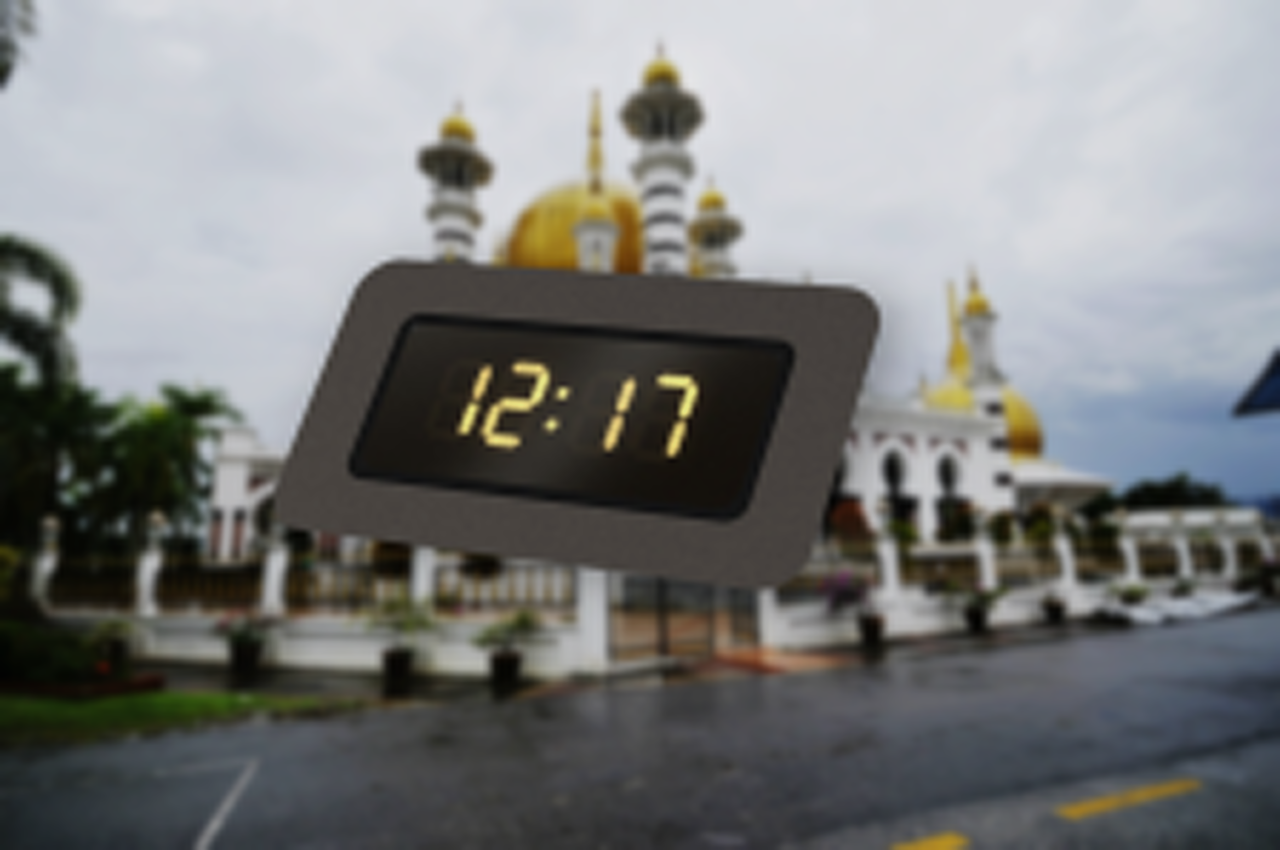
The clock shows 12.17
